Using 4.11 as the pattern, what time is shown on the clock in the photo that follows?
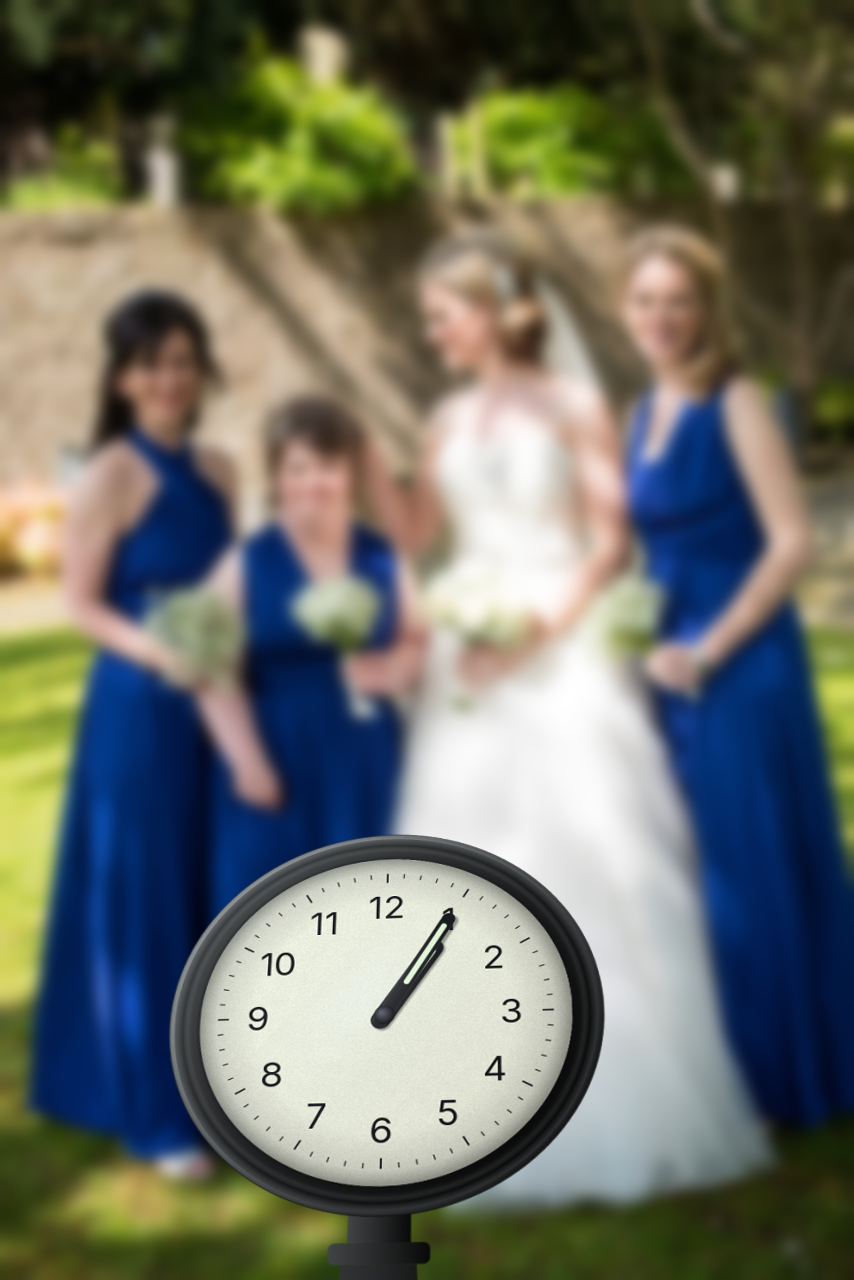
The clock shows 1.05
